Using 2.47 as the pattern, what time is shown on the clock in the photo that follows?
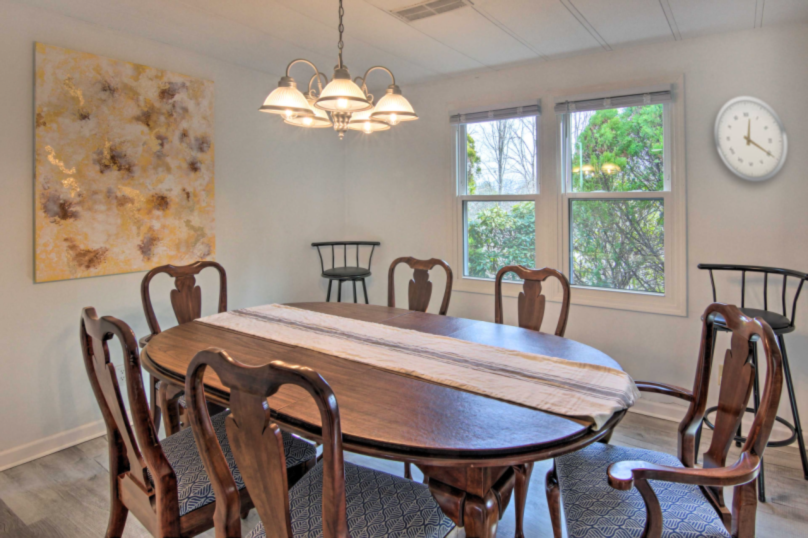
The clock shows 12.20
